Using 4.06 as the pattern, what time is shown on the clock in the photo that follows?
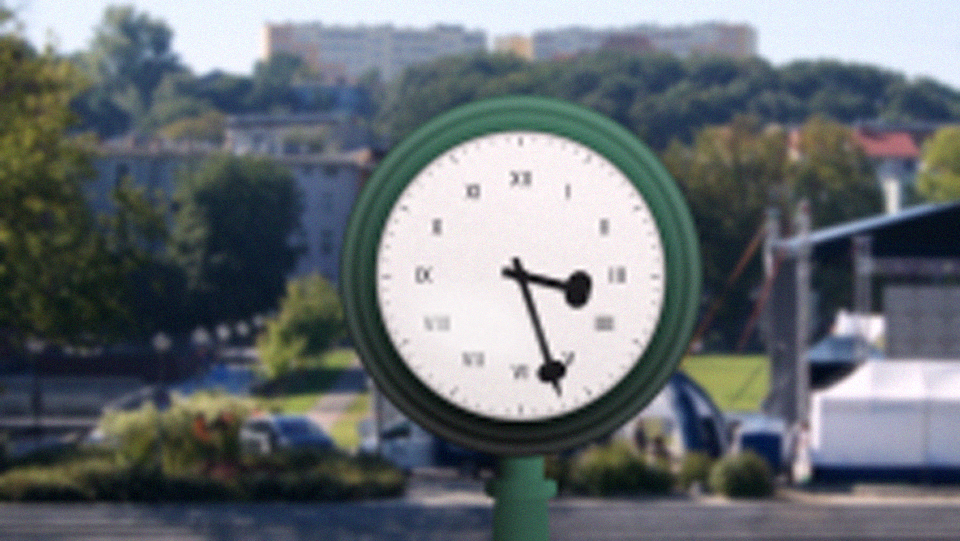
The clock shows 3.27
